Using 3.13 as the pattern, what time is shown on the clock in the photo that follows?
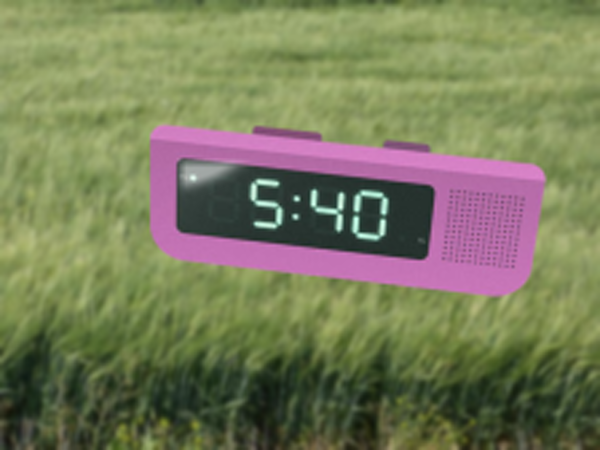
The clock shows 5.40
